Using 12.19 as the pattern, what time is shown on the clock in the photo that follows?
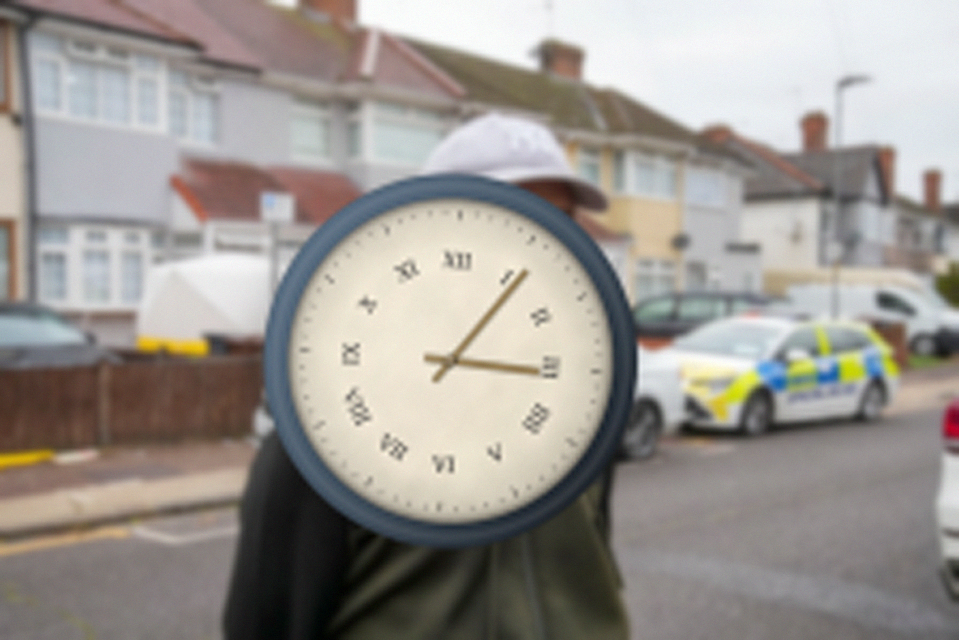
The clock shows 3.06
